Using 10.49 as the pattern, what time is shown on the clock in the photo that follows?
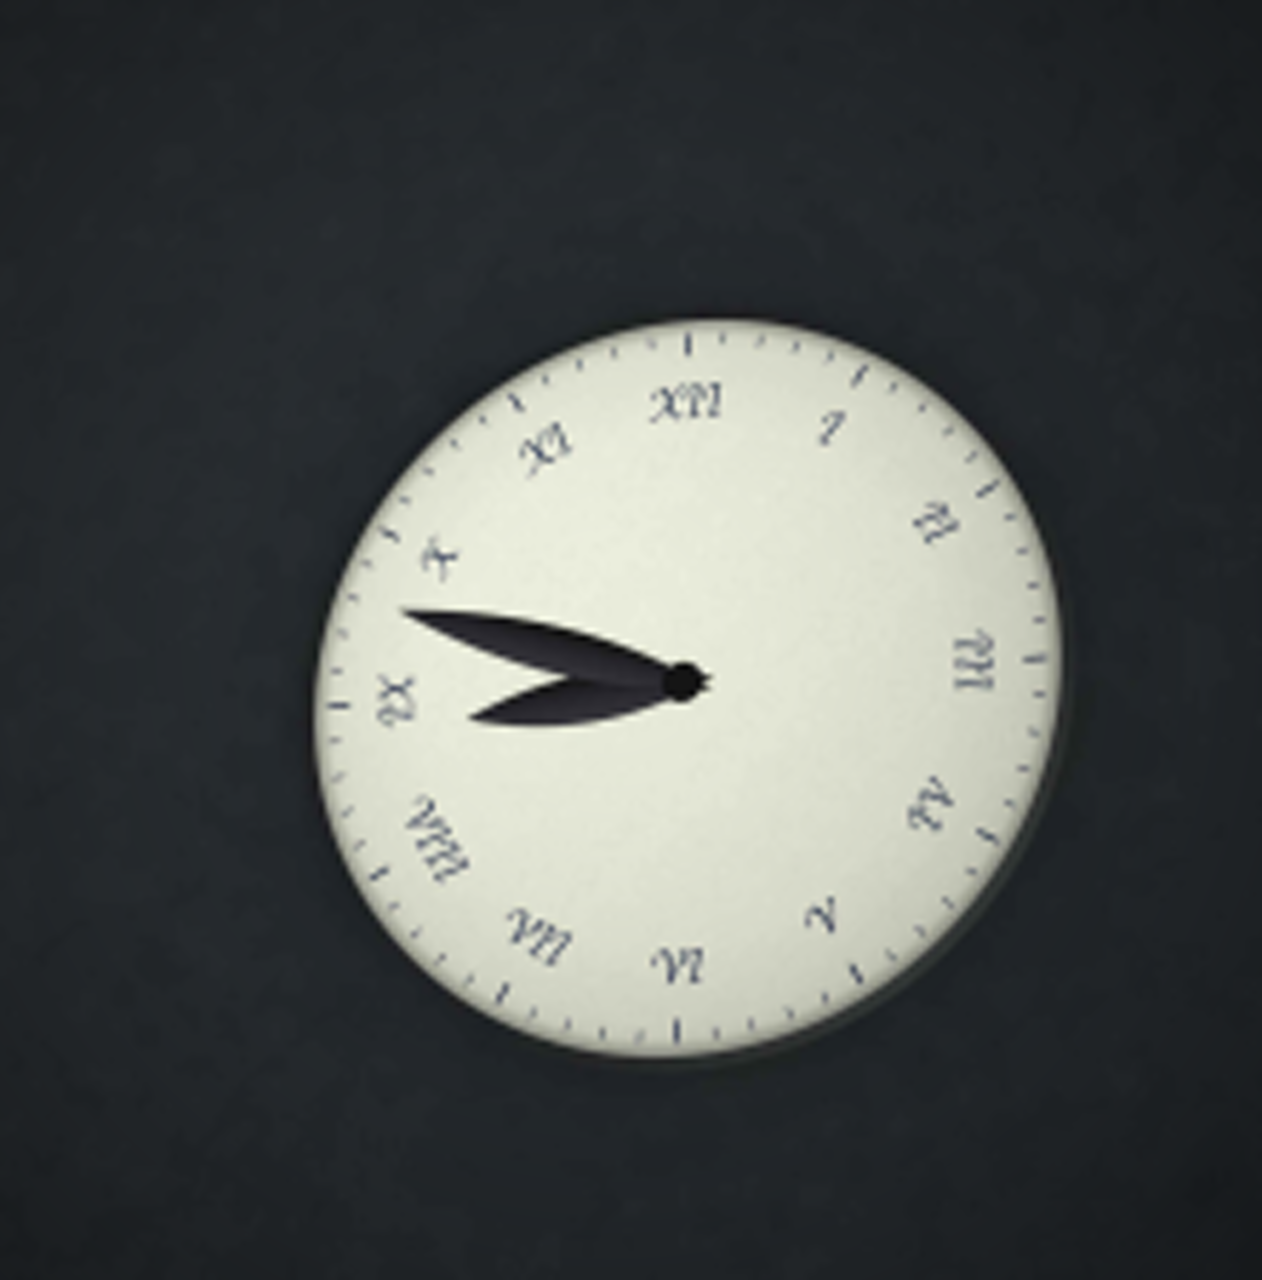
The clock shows 8.48
